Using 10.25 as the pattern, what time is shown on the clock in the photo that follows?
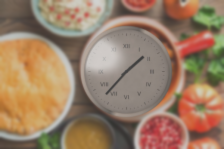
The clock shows 1.37
